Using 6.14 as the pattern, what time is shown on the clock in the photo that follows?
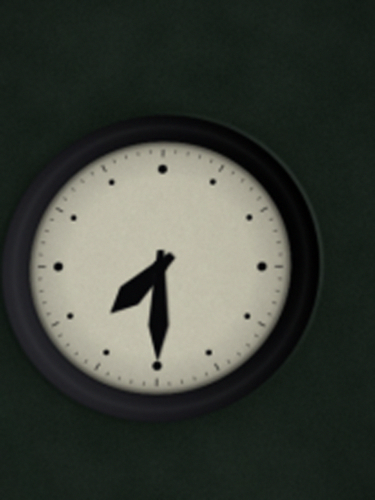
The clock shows 7.30
